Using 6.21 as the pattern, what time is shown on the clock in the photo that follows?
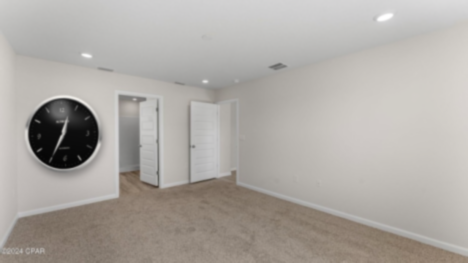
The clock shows 12.35
